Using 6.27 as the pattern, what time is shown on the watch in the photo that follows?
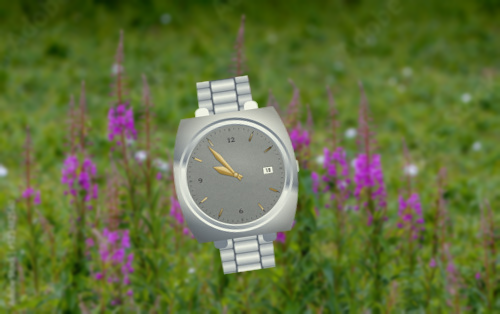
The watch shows 9.54
